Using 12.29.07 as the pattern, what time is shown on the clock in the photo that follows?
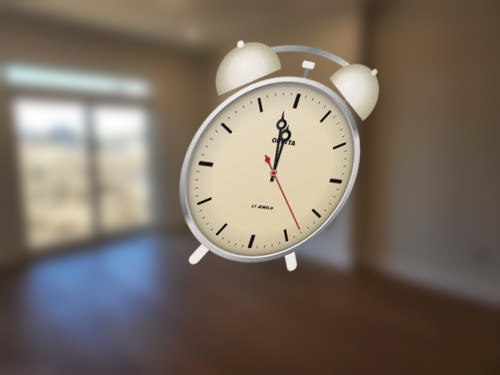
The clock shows 11.58.23
